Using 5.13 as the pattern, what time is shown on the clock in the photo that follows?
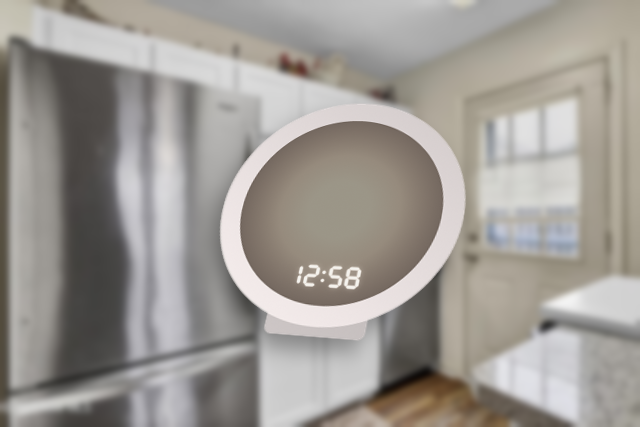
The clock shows 12.58
